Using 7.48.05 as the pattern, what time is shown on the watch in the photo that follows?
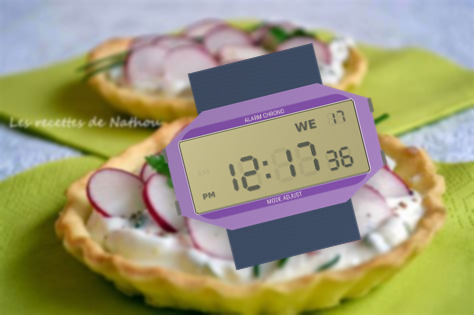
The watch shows 12.17.36
